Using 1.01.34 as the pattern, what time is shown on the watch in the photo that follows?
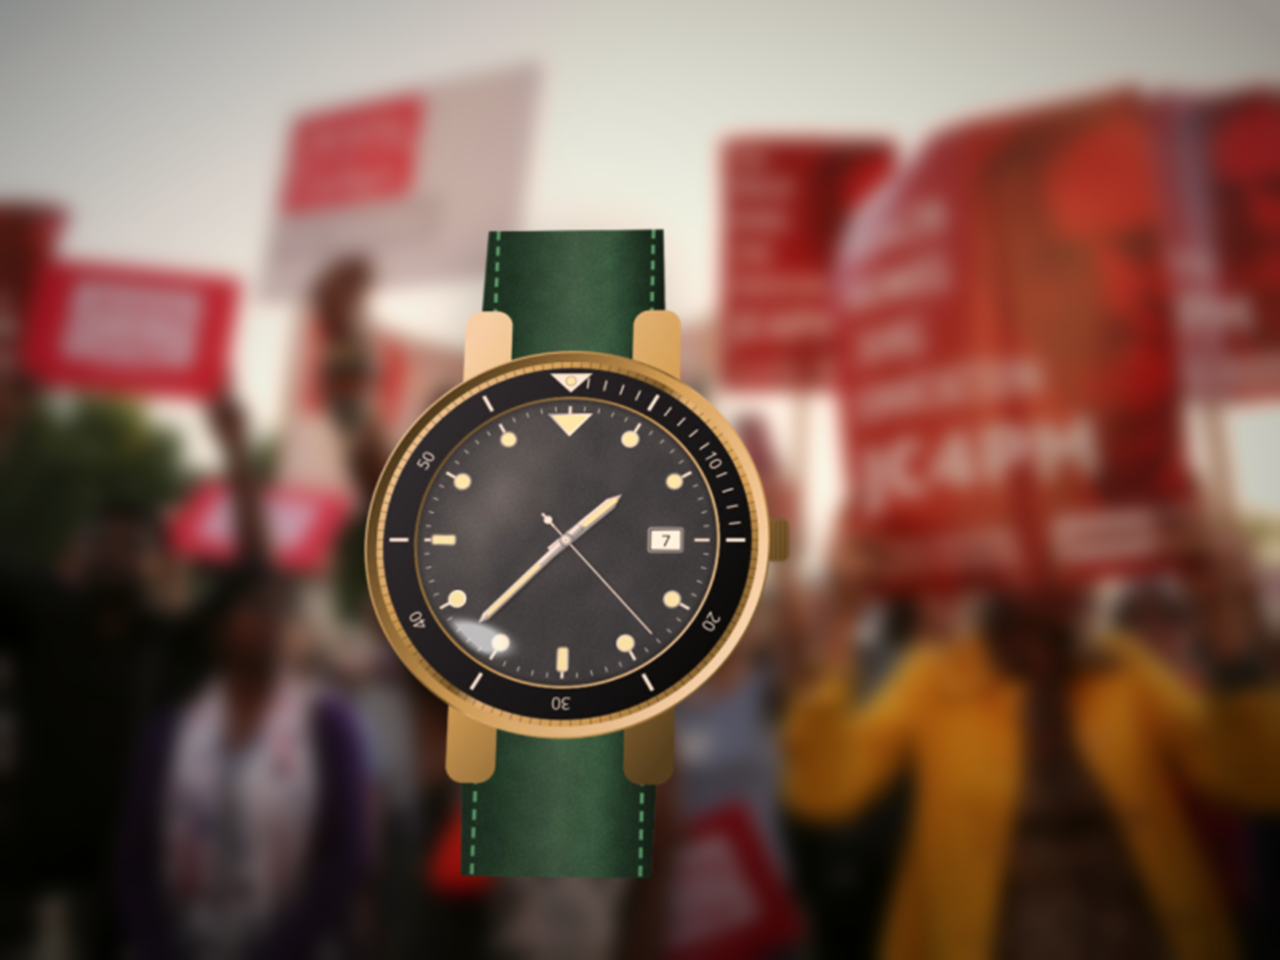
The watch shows 1.37.23
